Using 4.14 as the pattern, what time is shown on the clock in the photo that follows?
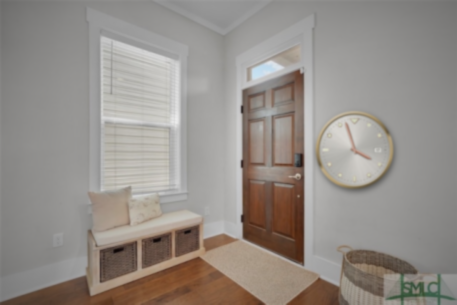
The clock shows 3.57
